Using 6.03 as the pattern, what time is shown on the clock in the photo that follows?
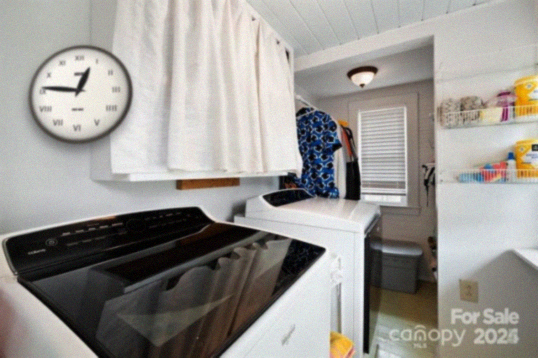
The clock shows 12.46
